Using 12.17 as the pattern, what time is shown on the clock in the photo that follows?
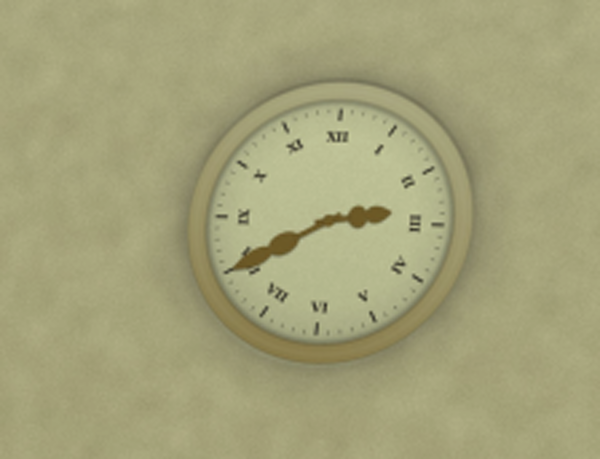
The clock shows 2.40
